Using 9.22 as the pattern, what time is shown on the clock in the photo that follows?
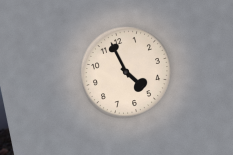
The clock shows 4.58
